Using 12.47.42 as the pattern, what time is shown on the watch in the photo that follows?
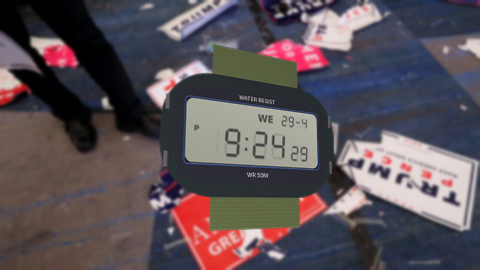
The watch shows 9.24.29
